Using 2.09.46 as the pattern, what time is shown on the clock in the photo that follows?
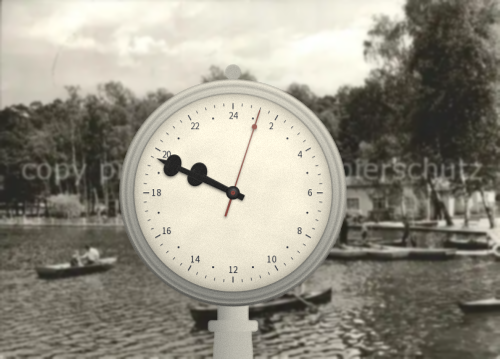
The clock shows 19.49.03
